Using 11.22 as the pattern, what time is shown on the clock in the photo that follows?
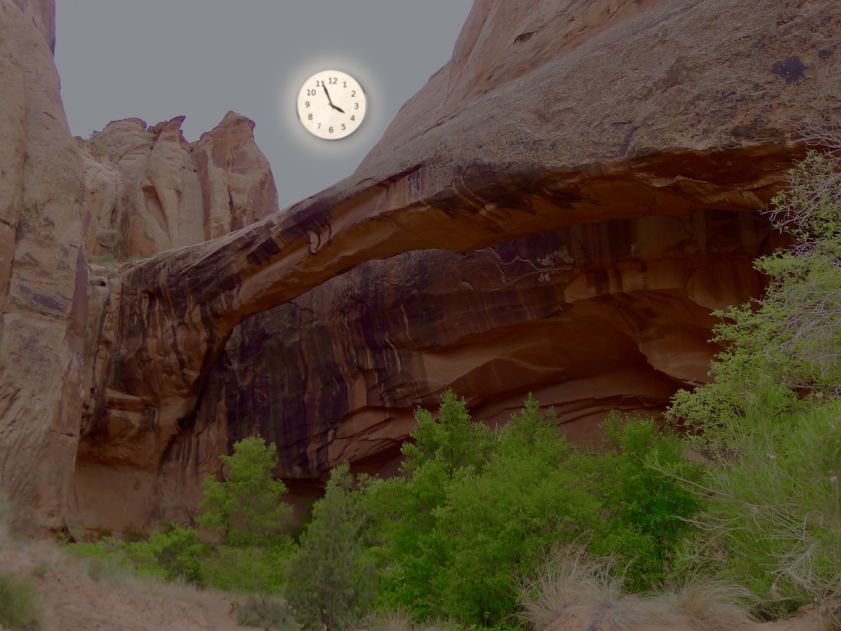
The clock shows 3.56
